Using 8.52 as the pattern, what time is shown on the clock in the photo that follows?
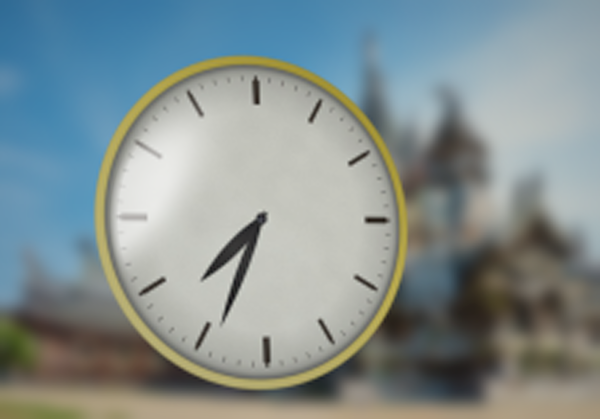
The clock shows 7.34
